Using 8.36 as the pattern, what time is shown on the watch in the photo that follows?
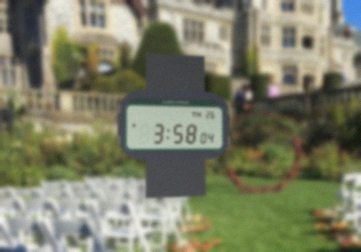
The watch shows 3.58
